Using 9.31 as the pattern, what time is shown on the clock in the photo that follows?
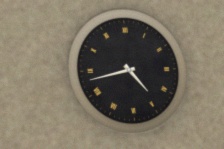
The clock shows 4.43
